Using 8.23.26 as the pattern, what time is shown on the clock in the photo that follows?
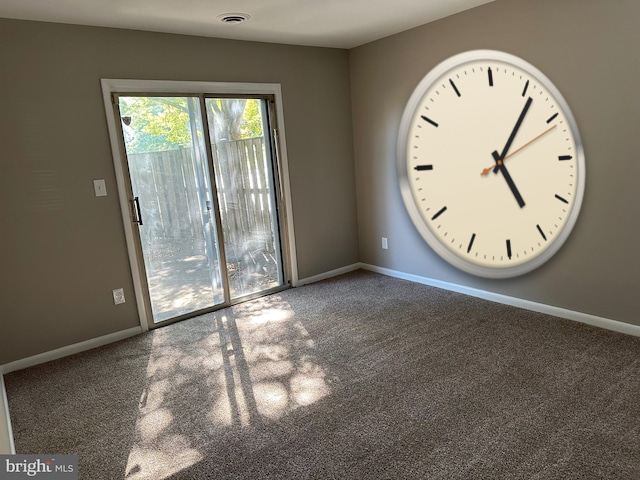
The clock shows 5.06.11
